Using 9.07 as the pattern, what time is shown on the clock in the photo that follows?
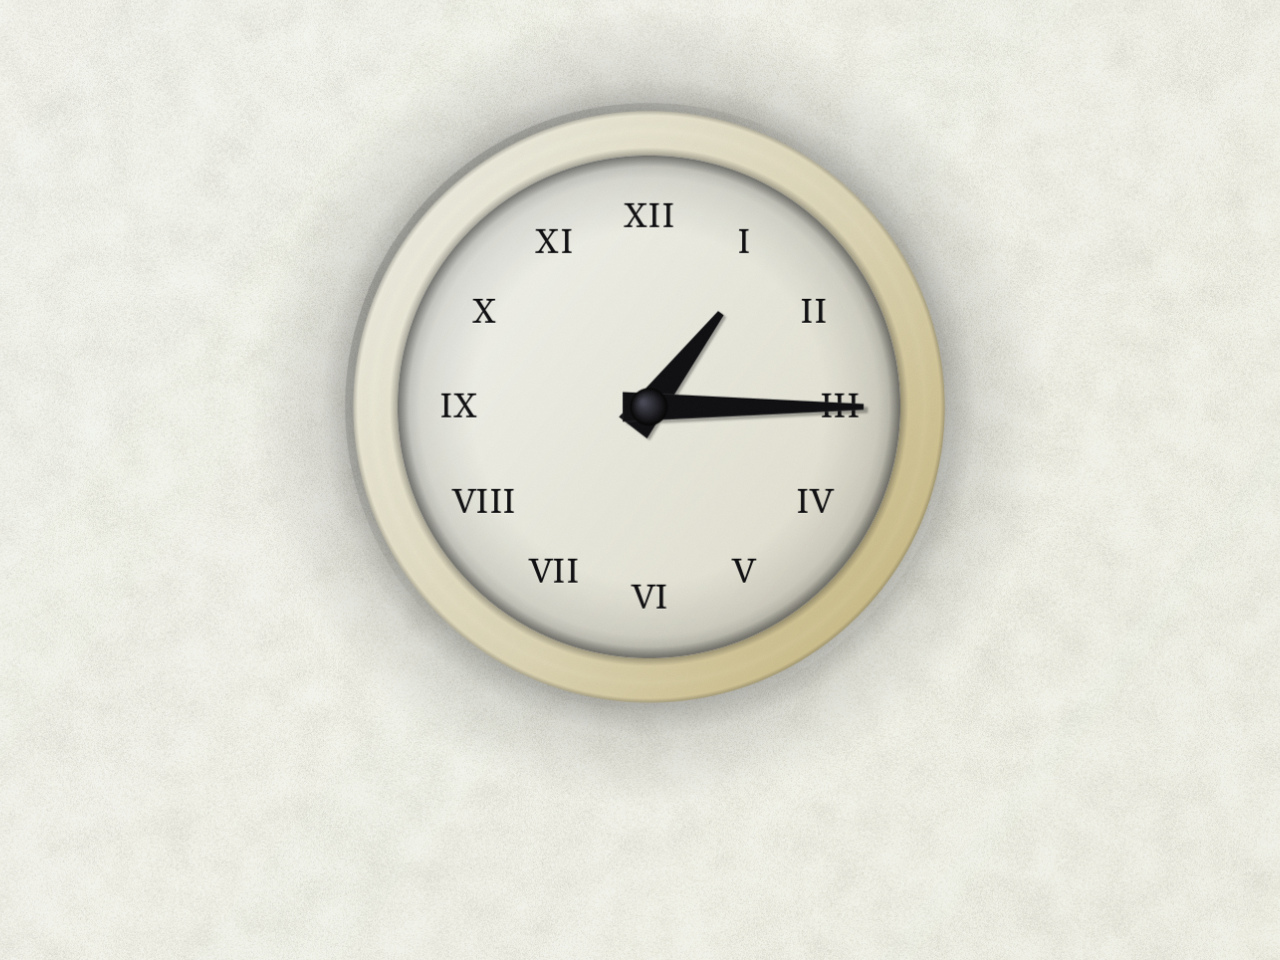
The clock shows 1.15
